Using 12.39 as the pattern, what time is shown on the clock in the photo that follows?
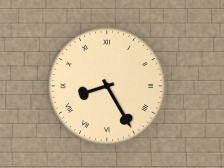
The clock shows 8.25
